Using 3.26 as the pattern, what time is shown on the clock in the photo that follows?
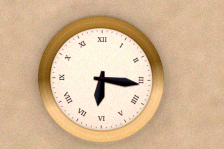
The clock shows 6.16
